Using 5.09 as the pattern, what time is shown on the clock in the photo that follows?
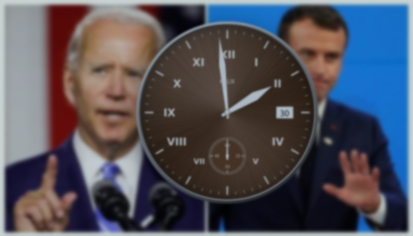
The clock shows 1.59
